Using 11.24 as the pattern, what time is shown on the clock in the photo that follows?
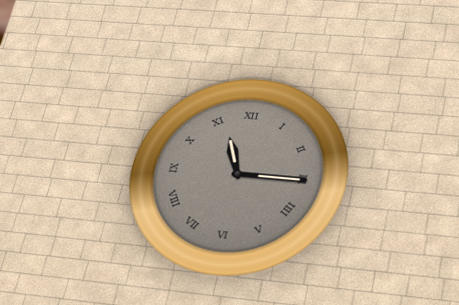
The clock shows 11.15
